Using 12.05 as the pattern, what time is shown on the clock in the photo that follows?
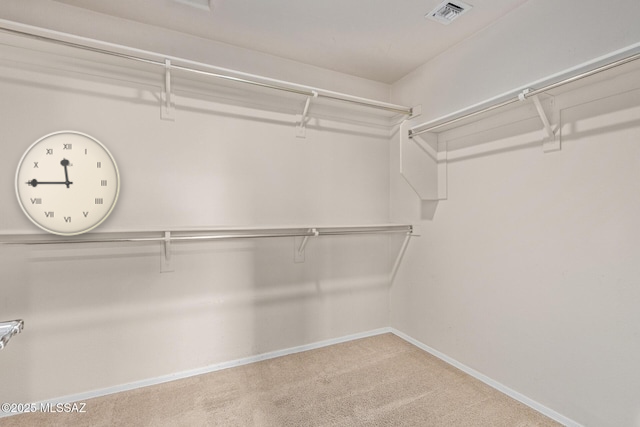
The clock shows 11.45
